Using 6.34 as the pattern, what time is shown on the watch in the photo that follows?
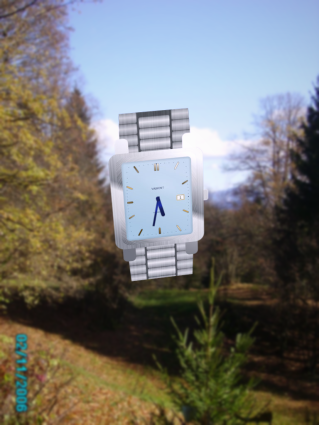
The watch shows 5.32
